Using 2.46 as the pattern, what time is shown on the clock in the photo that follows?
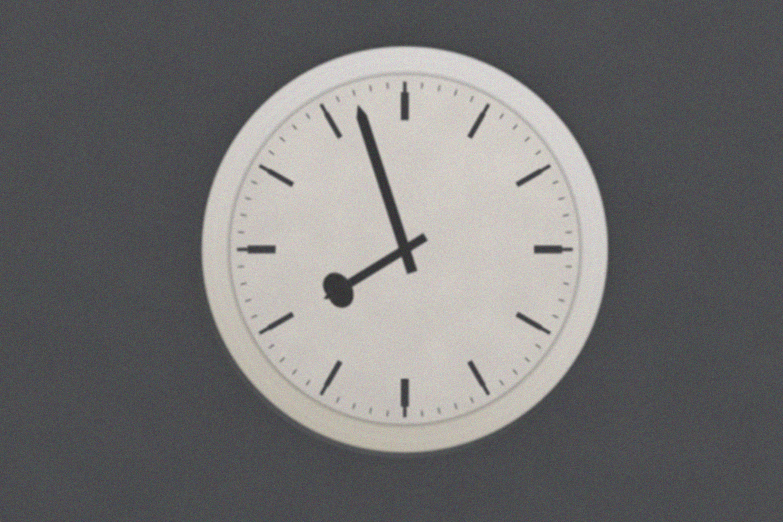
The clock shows 7.57
